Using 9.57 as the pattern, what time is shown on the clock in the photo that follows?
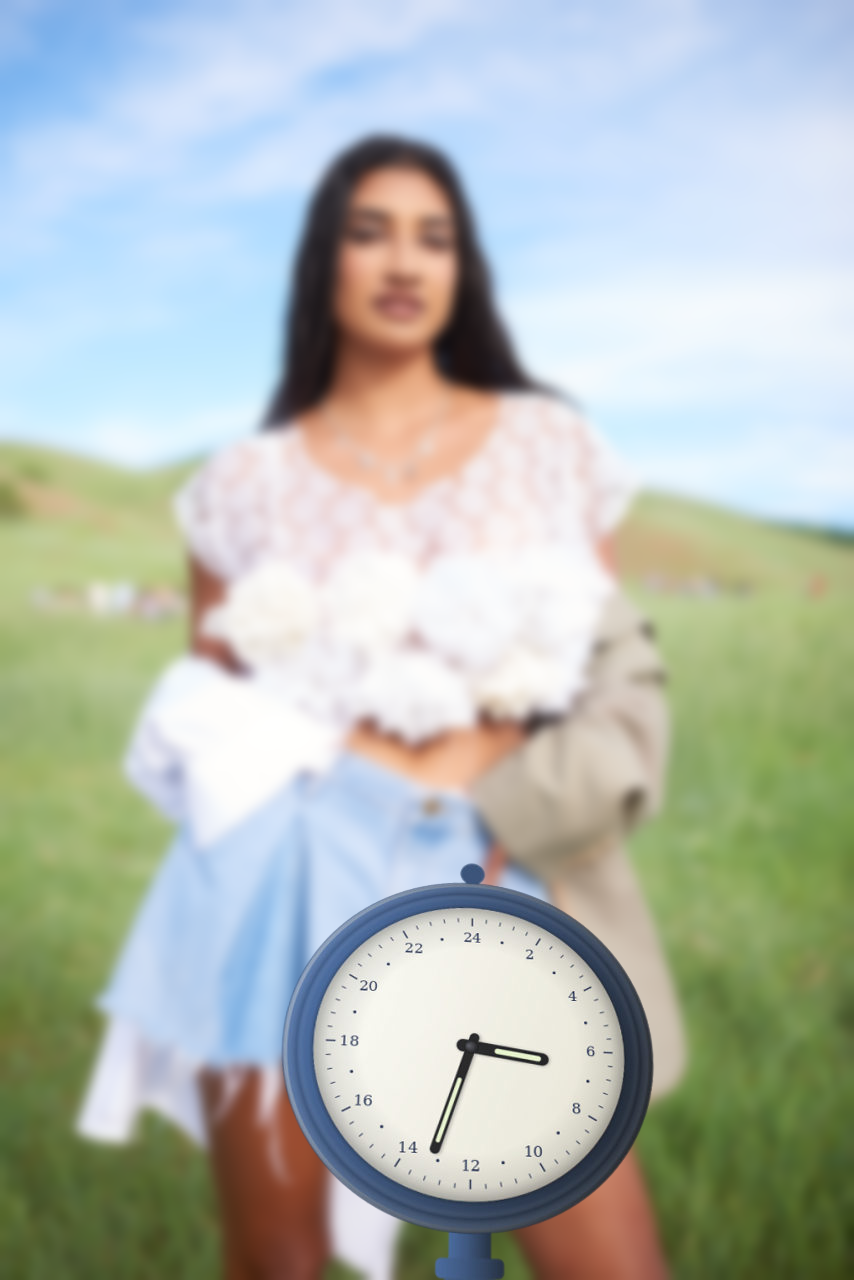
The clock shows 6.33
